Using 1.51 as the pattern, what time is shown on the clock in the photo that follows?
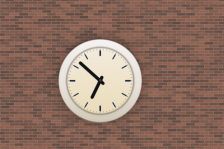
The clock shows 6.52
